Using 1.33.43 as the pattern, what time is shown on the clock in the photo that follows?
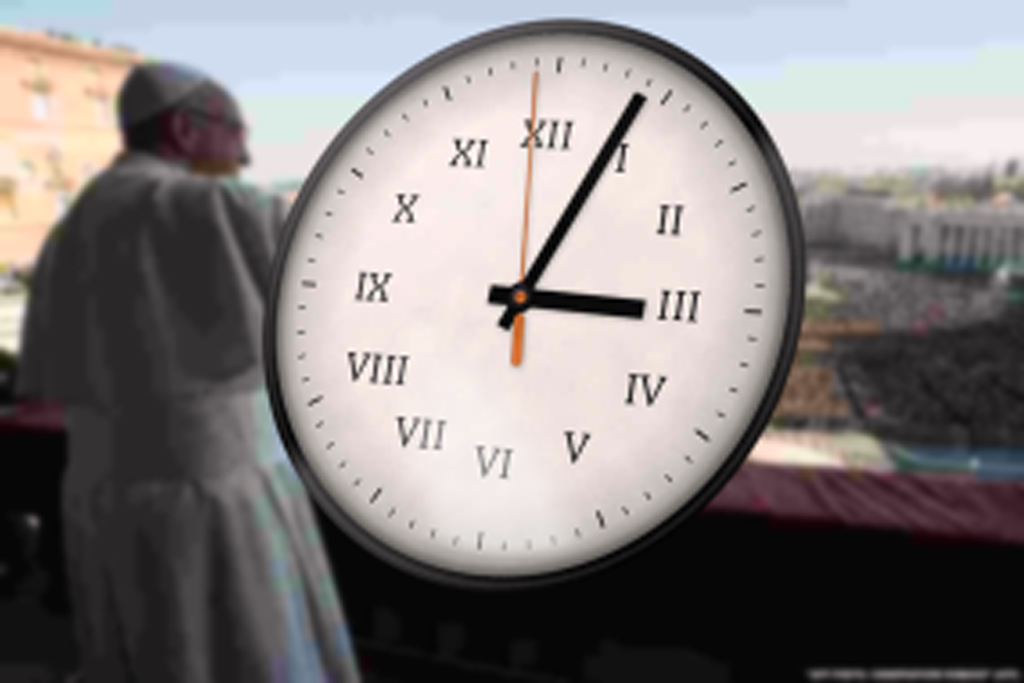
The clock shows 3.03.59
